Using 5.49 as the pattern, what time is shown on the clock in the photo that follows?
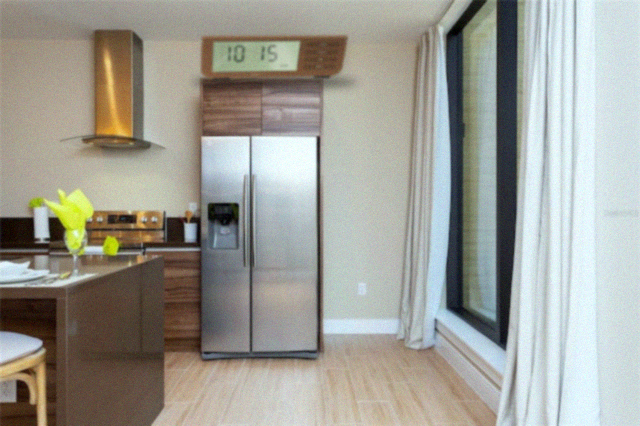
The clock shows 10.15
